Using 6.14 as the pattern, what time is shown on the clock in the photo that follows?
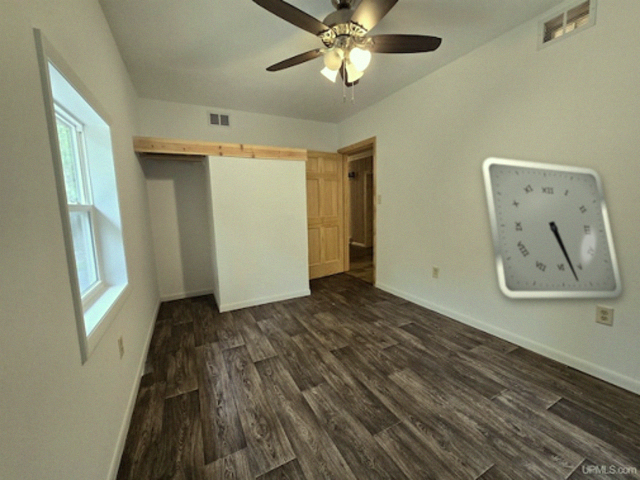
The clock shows 5.27
